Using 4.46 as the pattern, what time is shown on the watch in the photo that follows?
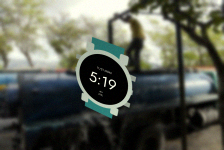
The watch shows 5.19
